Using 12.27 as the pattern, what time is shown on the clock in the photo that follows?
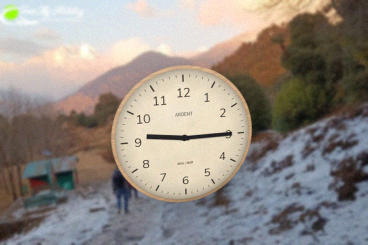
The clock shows 9.15
